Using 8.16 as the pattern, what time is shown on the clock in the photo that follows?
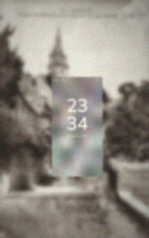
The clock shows 23.34
